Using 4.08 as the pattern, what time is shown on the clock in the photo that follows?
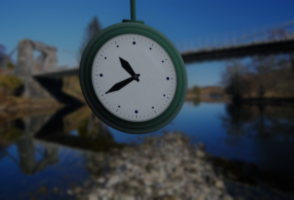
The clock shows 10.40
